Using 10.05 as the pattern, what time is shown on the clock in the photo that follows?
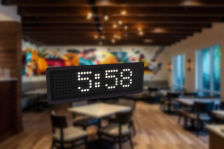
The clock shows 5.58
